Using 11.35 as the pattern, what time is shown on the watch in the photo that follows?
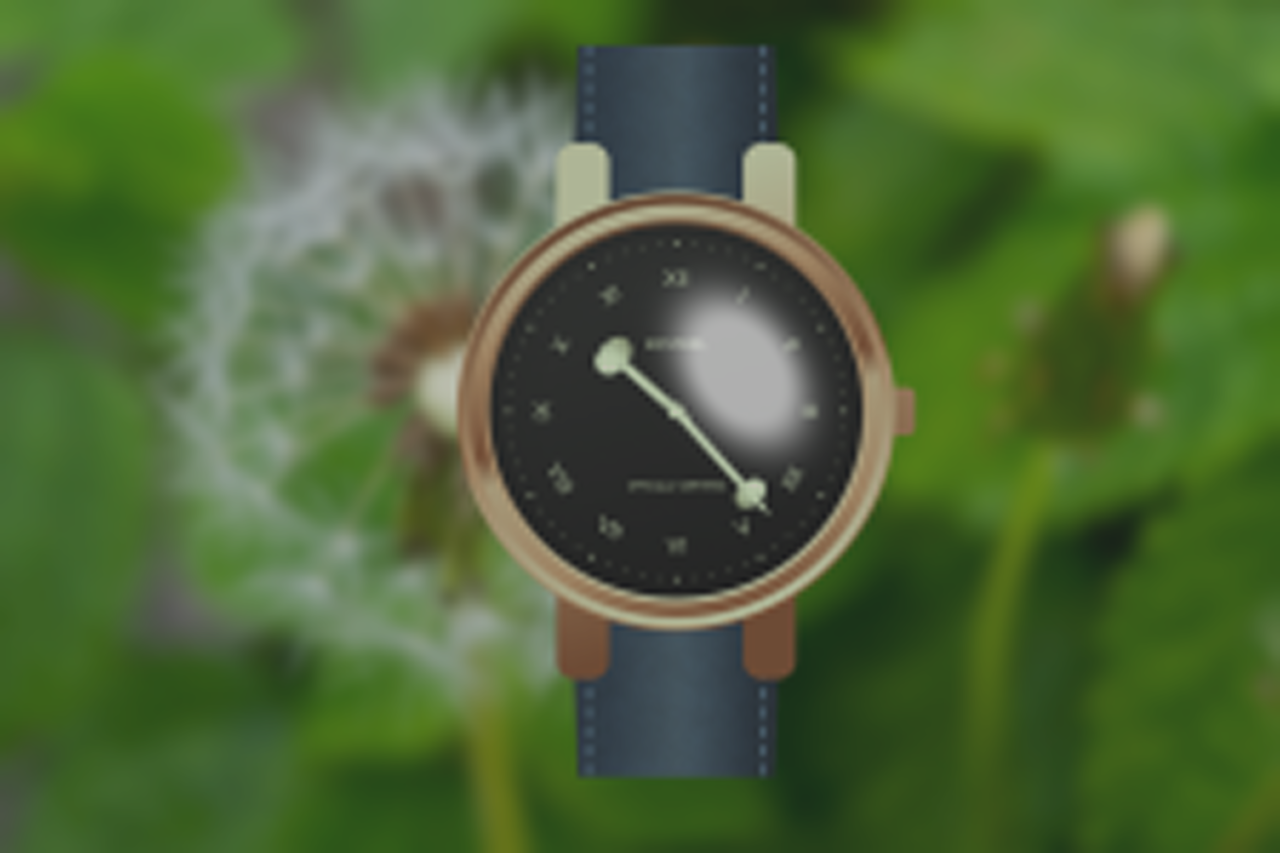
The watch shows 10.23
